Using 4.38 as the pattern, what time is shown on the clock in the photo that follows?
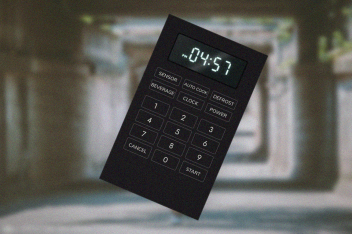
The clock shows 4.57
